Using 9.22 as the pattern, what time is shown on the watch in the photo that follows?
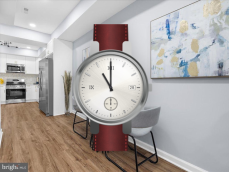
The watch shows 11.00
